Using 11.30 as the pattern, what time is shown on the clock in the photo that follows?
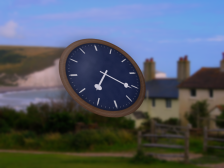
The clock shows 7.21
